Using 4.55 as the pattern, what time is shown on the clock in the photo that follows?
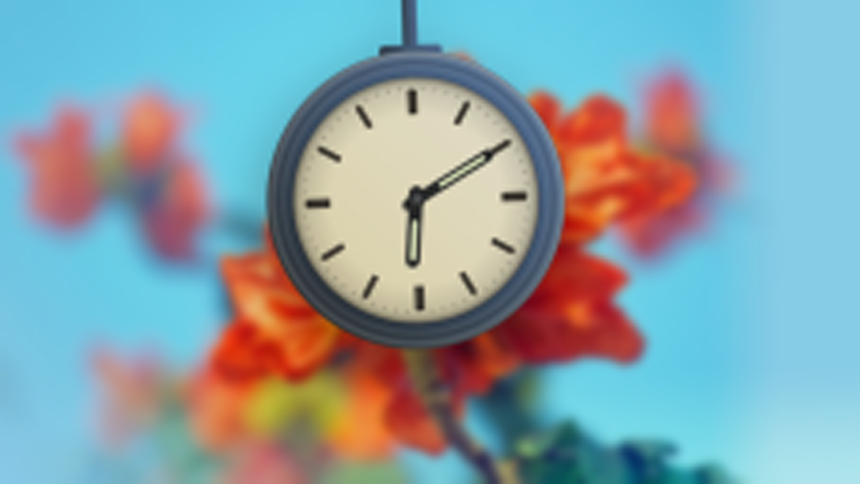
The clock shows 6.10
